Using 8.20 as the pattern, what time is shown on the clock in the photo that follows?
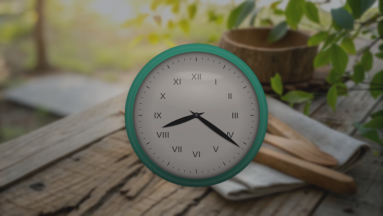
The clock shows 8.21
